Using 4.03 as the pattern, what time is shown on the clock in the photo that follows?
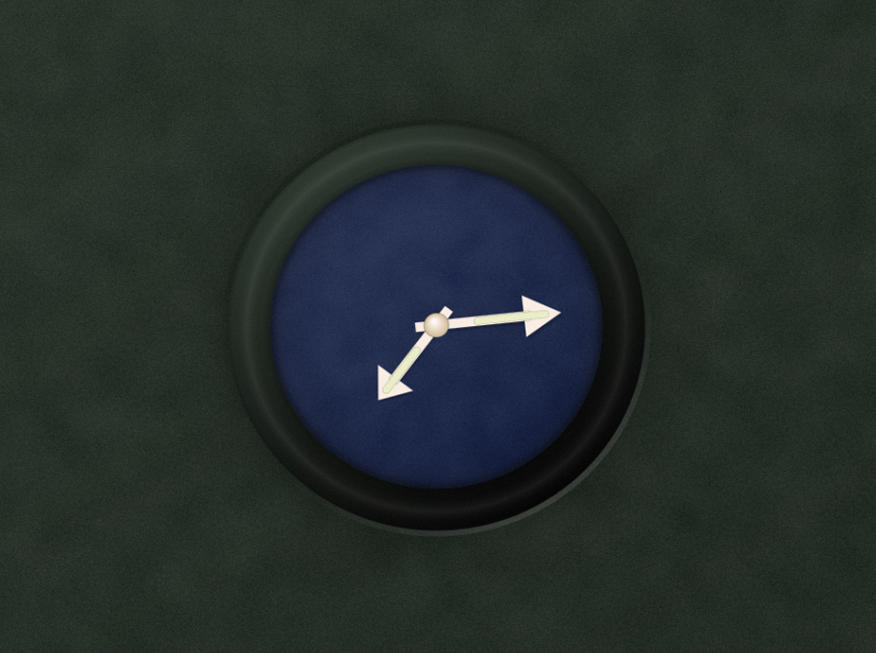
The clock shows 7.14
